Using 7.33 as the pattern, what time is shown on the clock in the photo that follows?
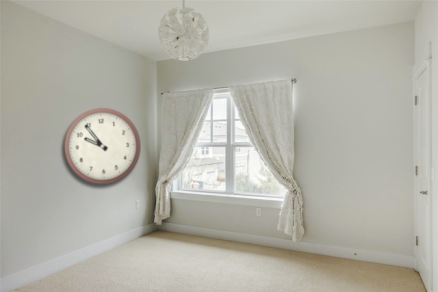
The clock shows 9.54
